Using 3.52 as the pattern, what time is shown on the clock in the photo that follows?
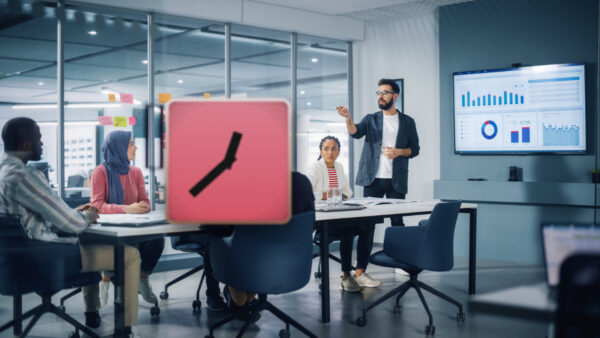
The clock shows 12.38
